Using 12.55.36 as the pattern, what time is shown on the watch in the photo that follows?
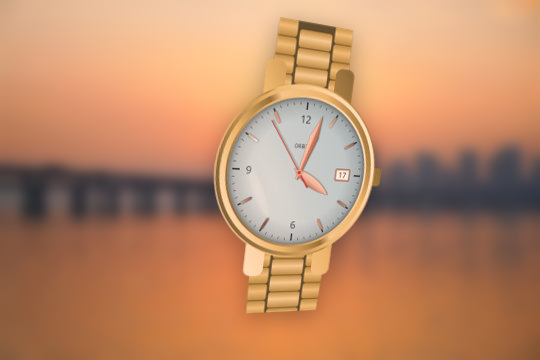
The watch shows 4.02.54
